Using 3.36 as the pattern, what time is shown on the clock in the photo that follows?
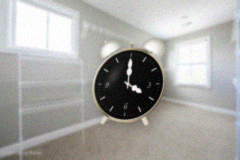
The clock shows 4.00
